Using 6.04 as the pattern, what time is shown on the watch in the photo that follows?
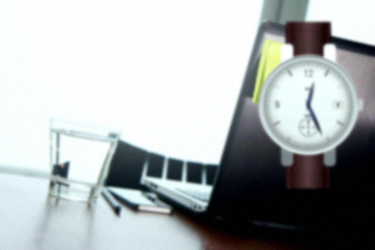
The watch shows 12.26
